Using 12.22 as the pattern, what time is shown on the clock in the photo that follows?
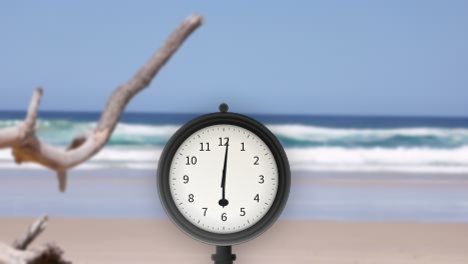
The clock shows 6.01
